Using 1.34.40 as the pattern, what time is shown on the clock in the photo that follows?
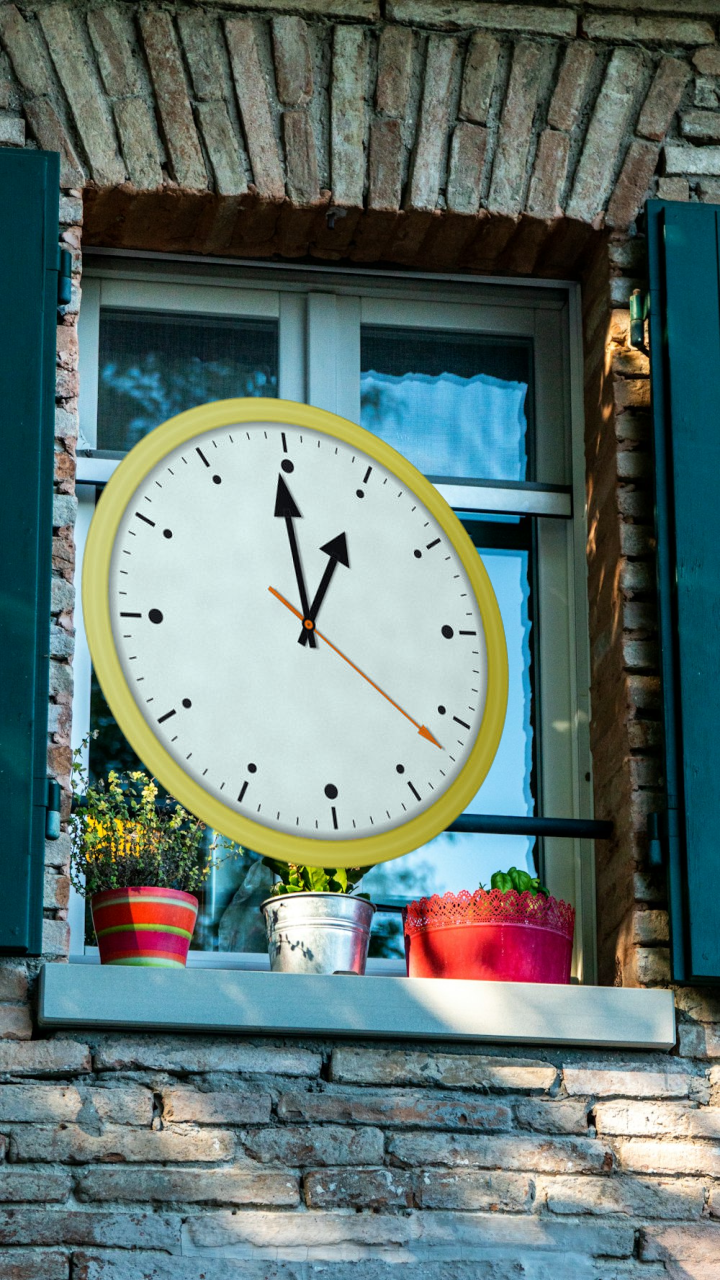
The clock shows 12.59.22
